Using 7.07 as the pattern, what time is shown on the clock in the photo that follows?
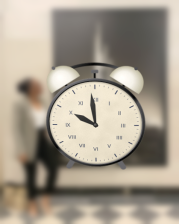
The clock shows 9.59
